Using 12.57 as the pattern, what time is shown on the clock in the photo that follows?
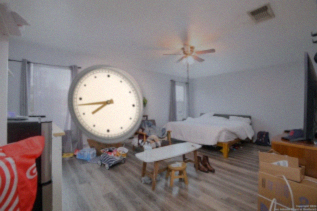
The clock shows 7.43
